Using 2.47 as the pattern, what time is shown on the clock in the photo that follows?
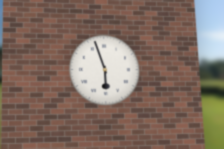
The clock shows 5.57
